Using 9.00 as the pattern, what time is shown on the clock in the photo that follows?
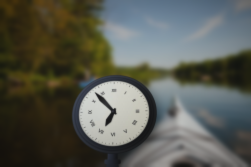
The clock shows 6.53
